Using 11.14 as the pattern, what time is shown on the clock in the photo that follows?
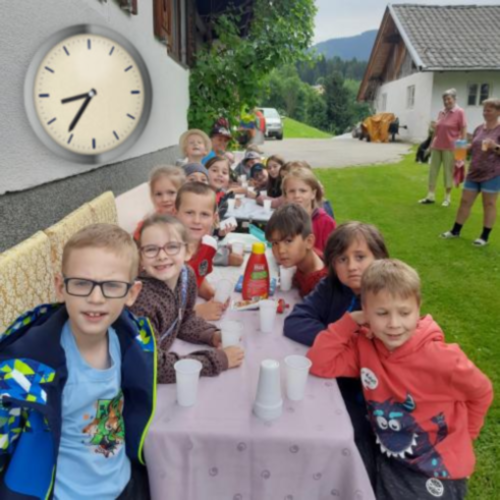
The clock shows 8.36
